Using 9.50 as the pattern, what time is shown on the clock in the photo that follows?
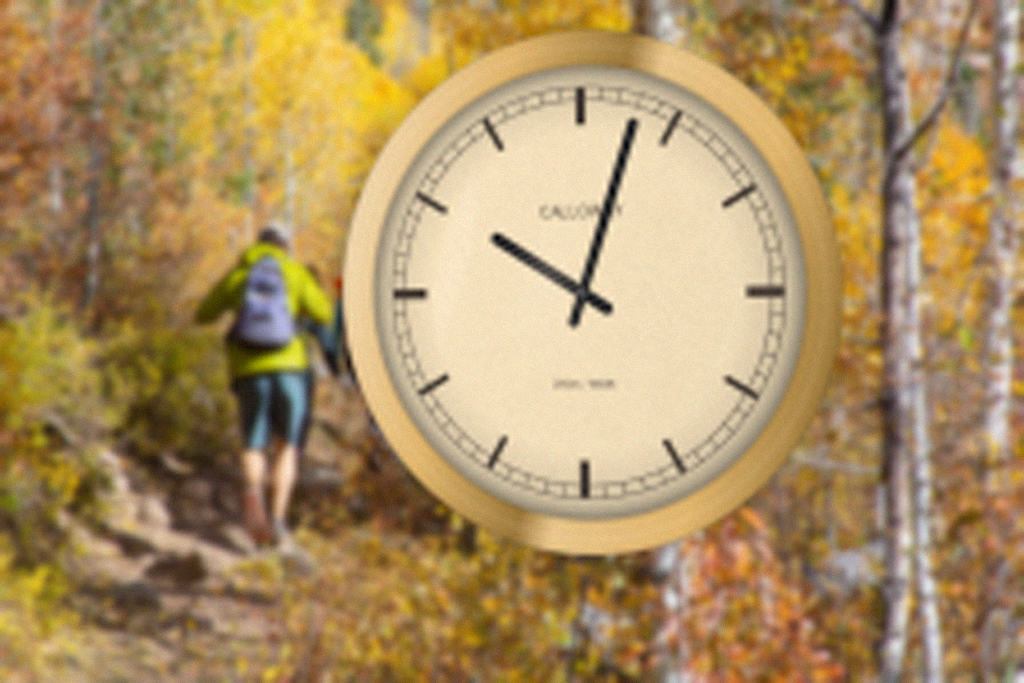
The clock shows 10.03
